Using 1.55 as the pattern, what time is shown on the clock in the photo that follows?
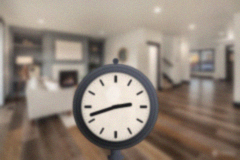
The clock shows 2.42
